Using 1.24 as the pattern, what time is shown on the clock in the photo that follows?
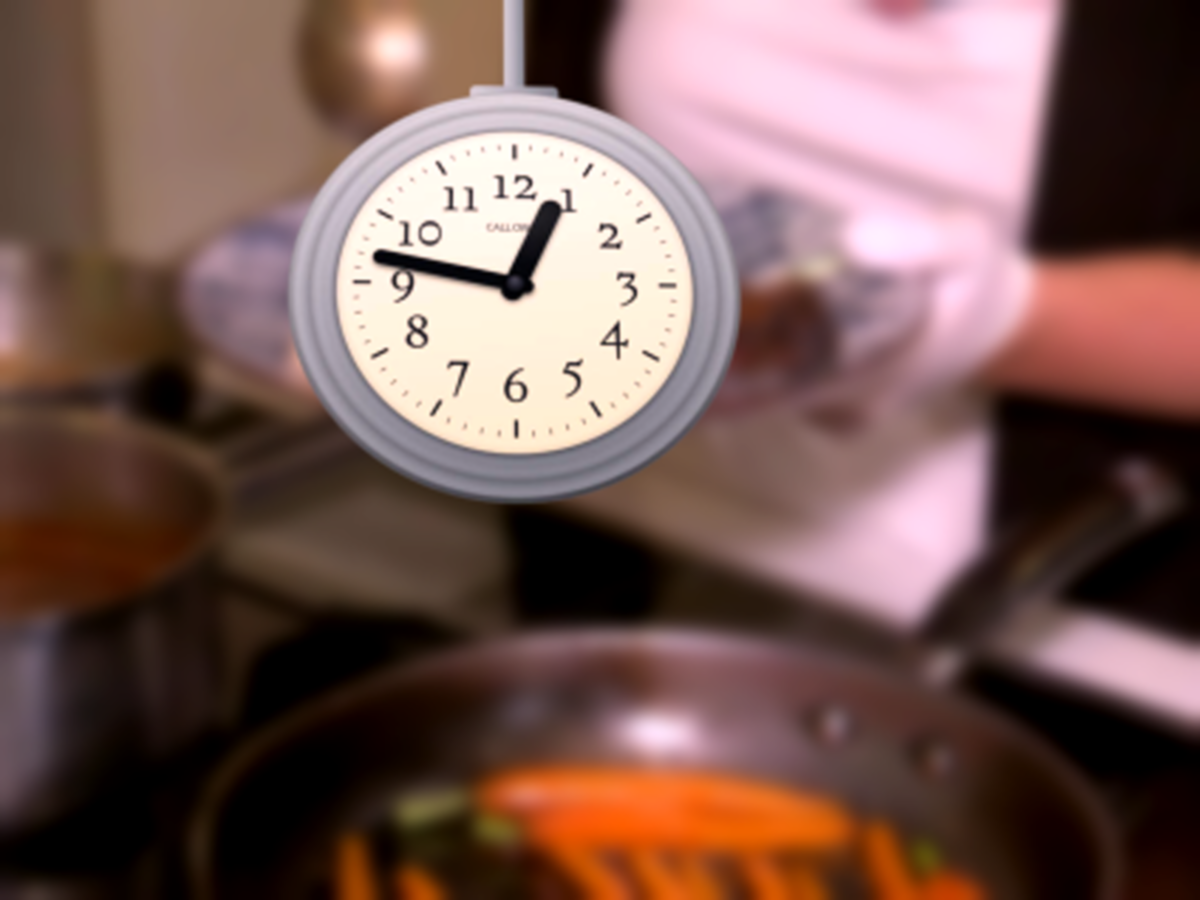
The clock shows 12.47
